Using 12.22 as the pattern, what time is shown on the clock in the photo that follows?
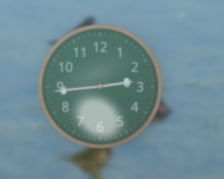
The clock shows 2.44
